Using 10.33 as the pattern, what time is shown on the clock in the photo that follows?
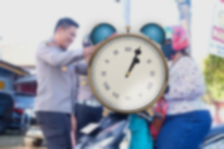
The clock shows 1.04
